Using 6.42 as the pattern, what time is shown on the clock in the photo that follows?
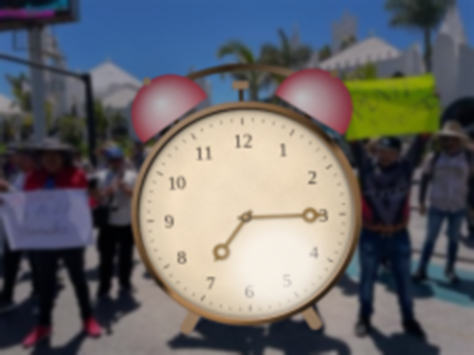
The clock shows 7.15
